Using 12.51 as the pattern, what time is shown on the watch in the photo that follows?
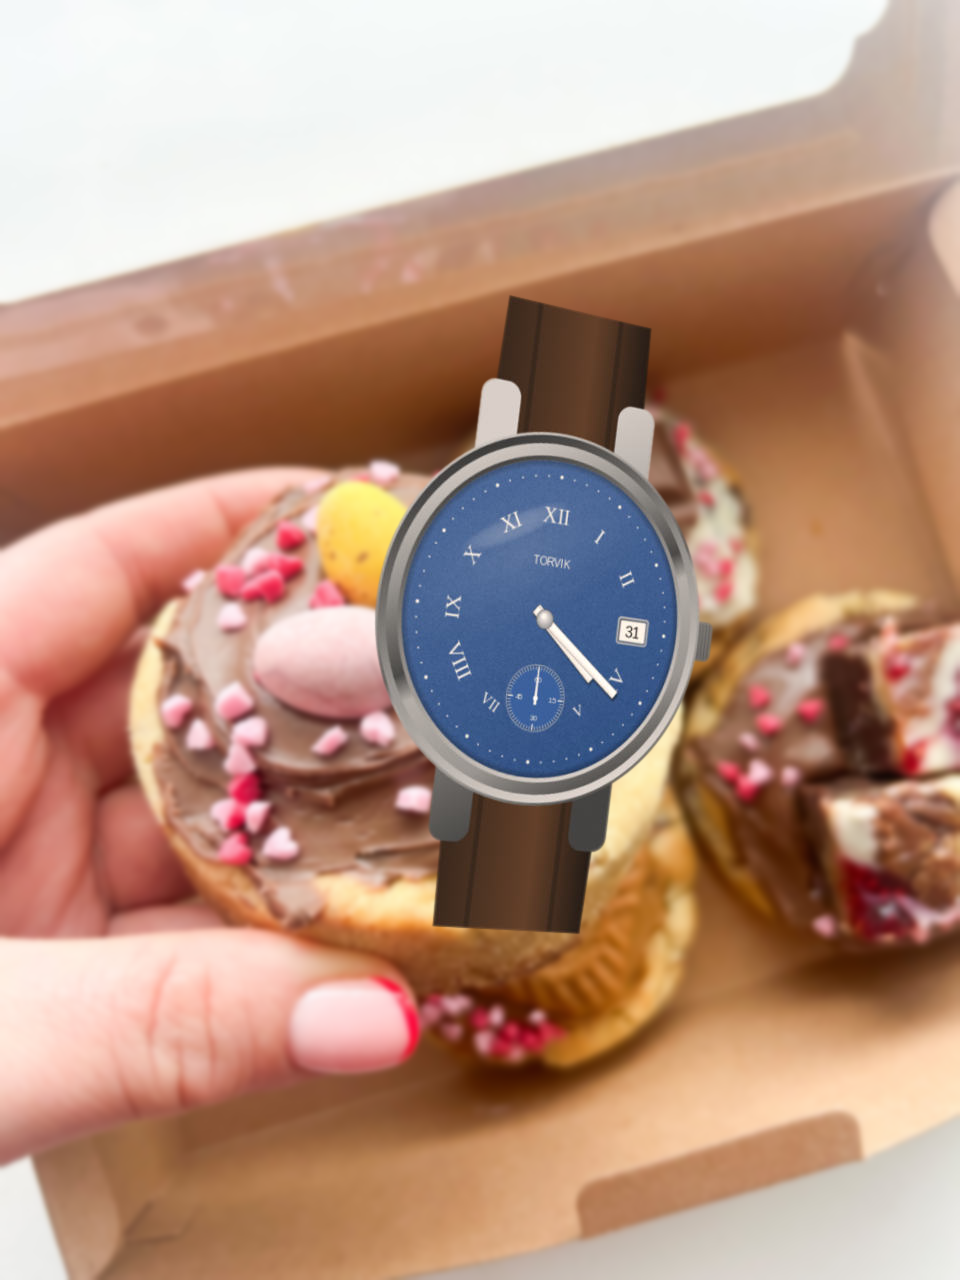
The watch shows 4.21
